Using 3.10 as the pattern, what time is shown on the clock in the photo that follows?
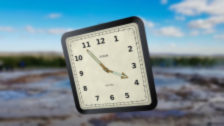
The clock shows 3.54
